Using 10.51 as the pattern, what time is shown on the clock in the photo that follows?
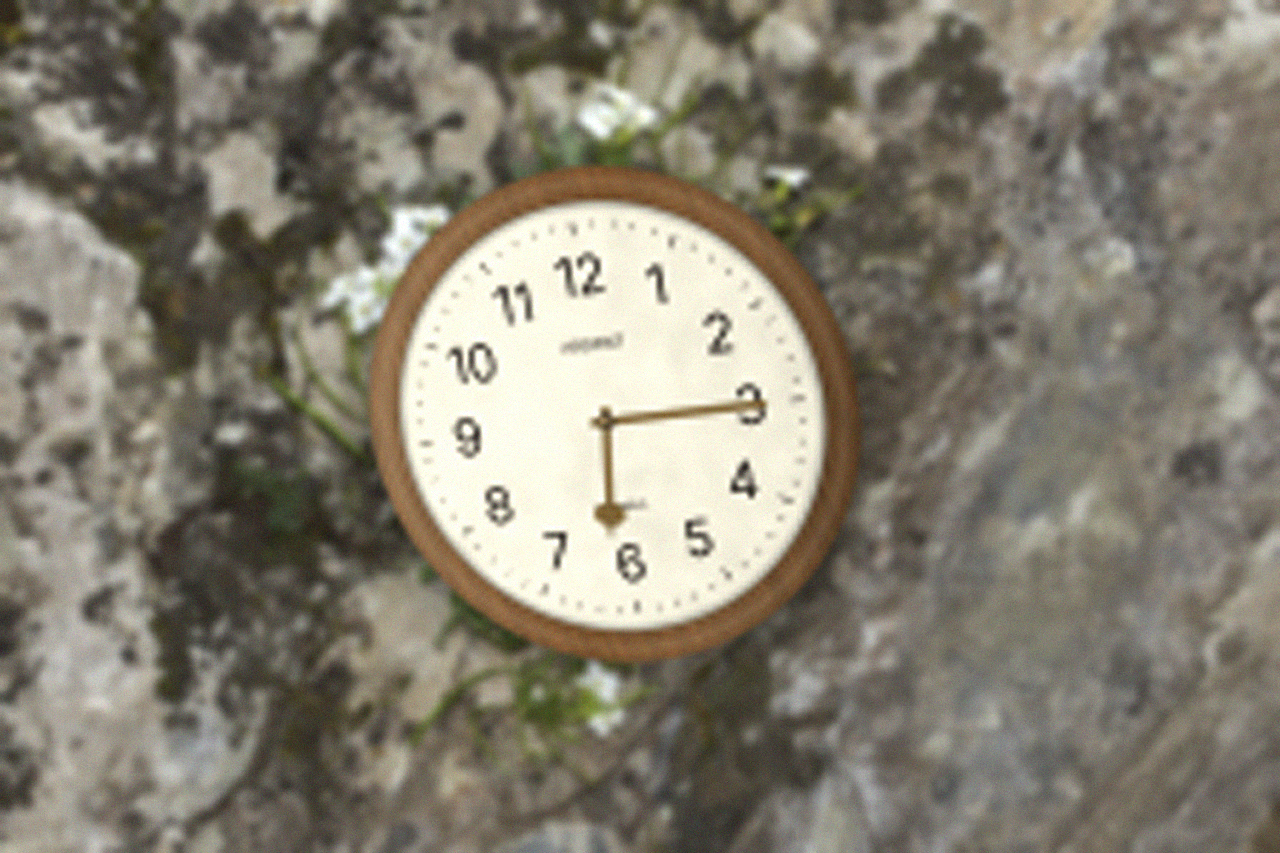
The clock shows 6.15
